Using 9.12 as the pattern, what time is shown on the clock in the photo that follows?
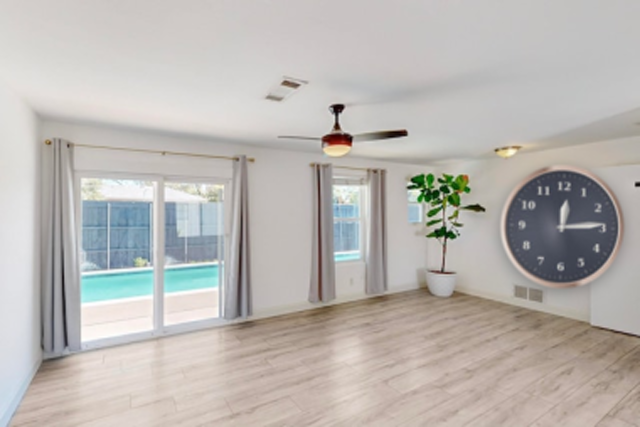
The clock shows 12.14
